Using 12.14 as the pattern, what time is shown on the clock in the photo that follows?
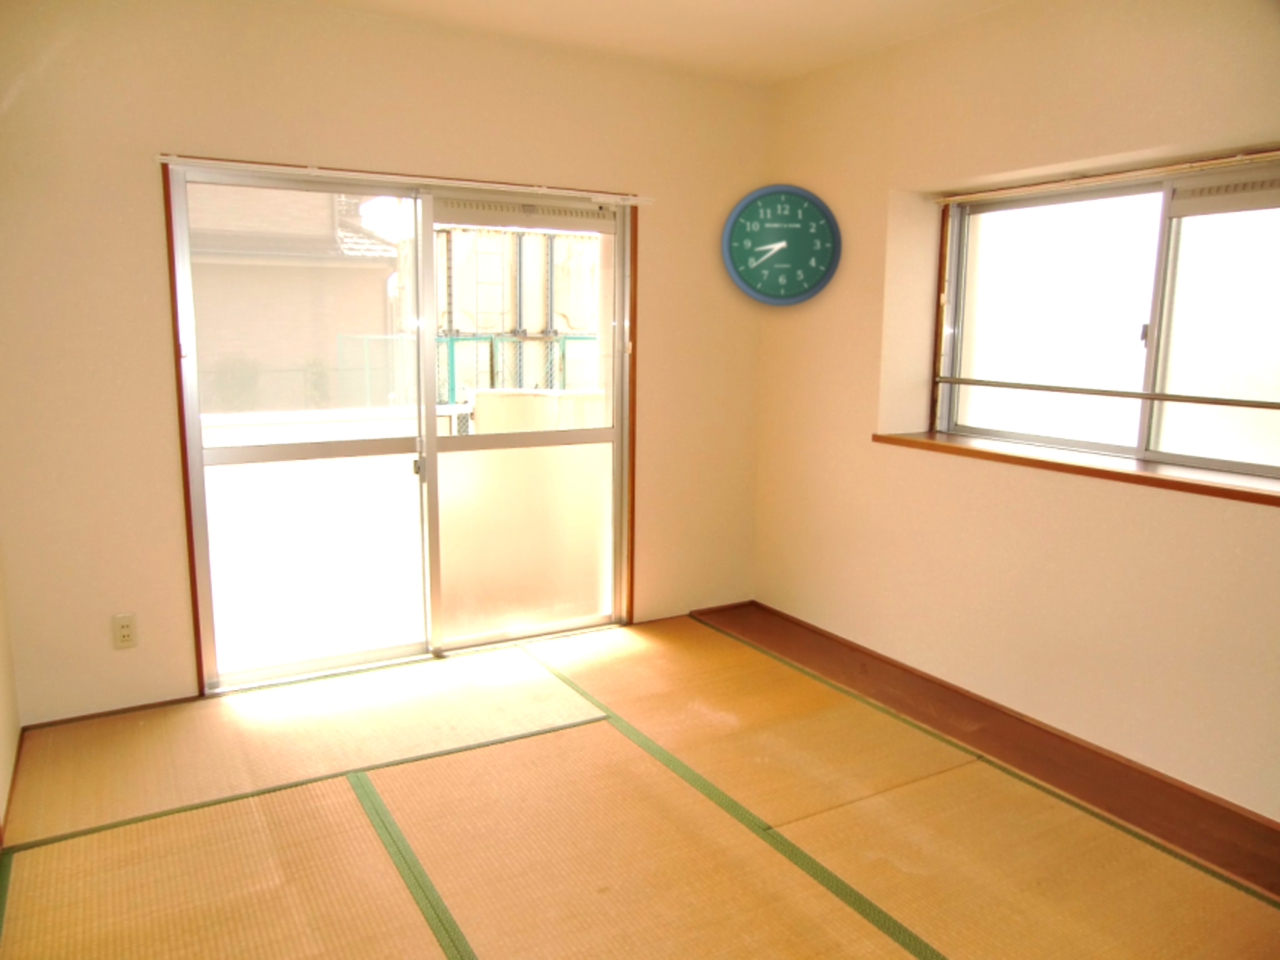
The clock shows 8.39
